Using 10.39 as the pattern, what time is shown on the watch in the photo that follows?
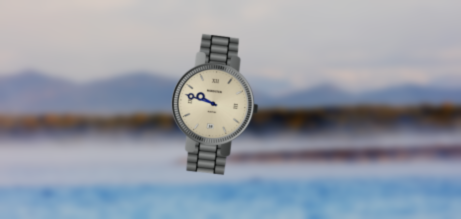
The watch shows 9.47
